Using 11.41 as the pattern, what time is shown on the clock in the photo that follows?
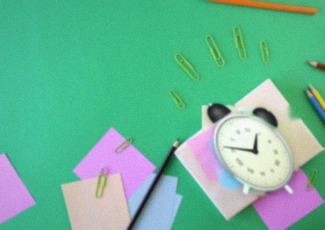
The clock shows 12.46
